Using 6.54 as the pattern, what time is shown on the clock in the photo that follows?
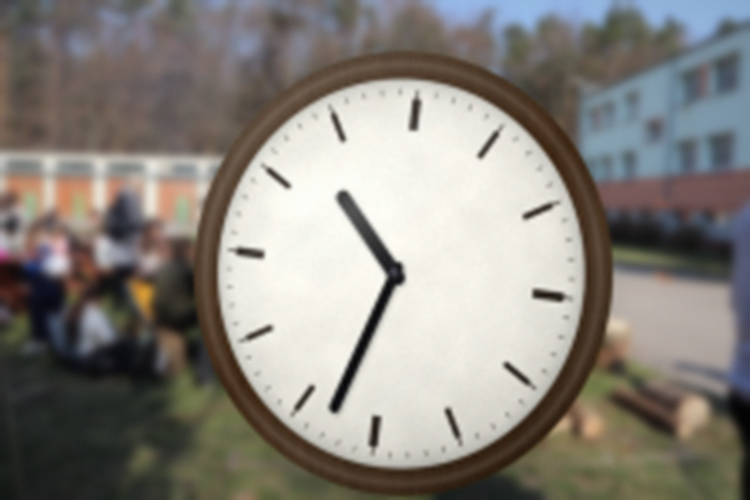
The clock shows 10.33
